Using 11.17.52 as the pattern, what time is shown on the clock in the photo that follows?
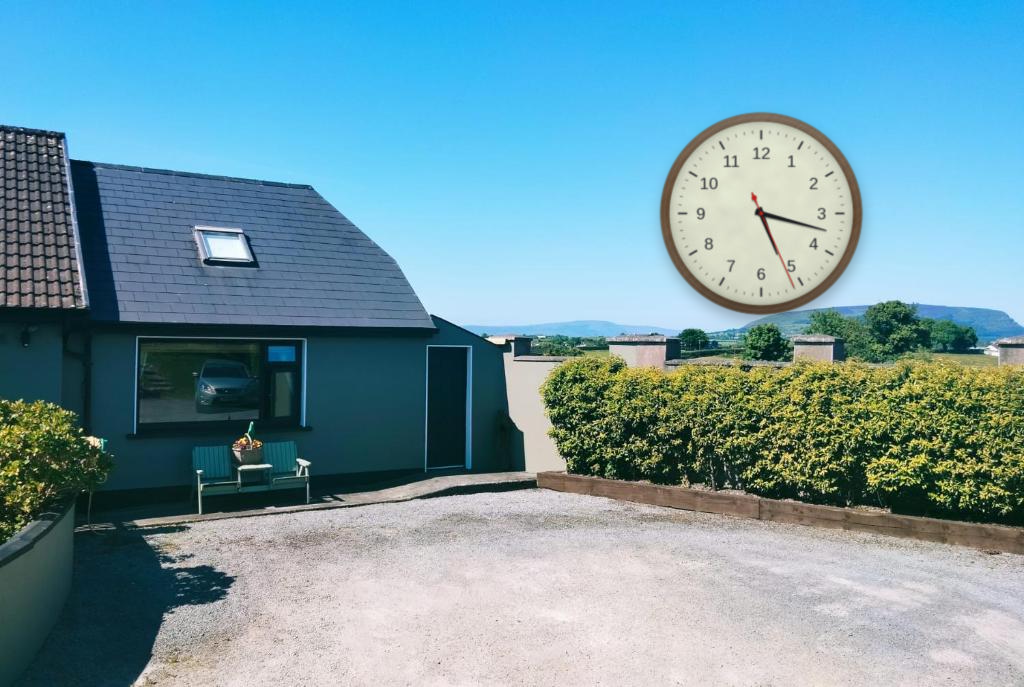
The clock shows 5.17.26
